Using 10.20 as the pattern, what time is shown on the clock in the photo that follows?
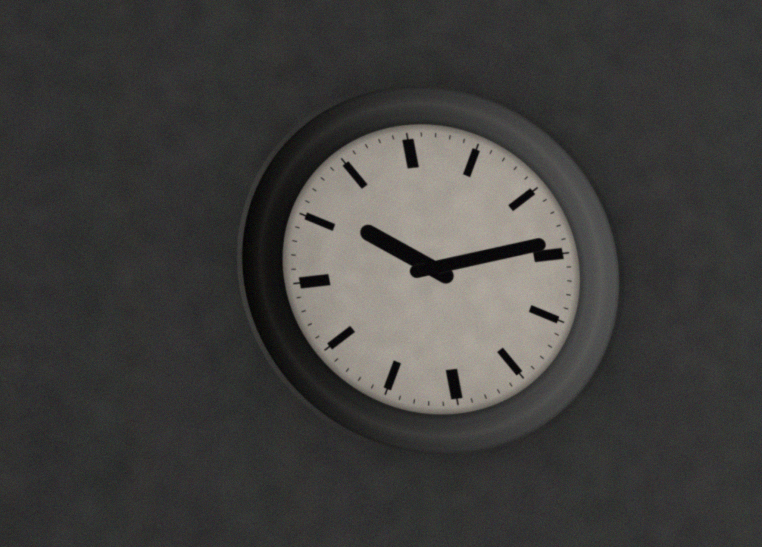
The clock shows 10.14
